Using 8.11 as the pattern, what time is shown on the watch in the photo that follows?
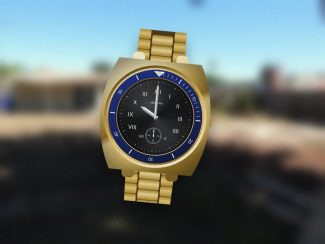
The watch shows 10.00
